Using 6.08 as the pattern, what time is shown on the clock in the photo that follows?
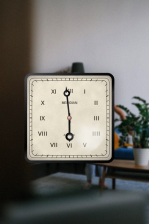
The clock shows 5.59
